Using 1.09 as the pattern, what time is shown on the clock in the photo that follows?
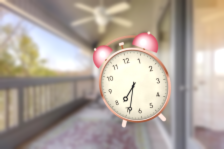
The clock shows 7.34
